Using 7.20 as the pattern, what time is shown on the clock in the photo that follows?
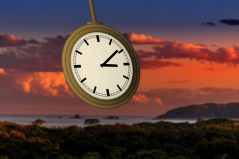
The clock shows 3.09
